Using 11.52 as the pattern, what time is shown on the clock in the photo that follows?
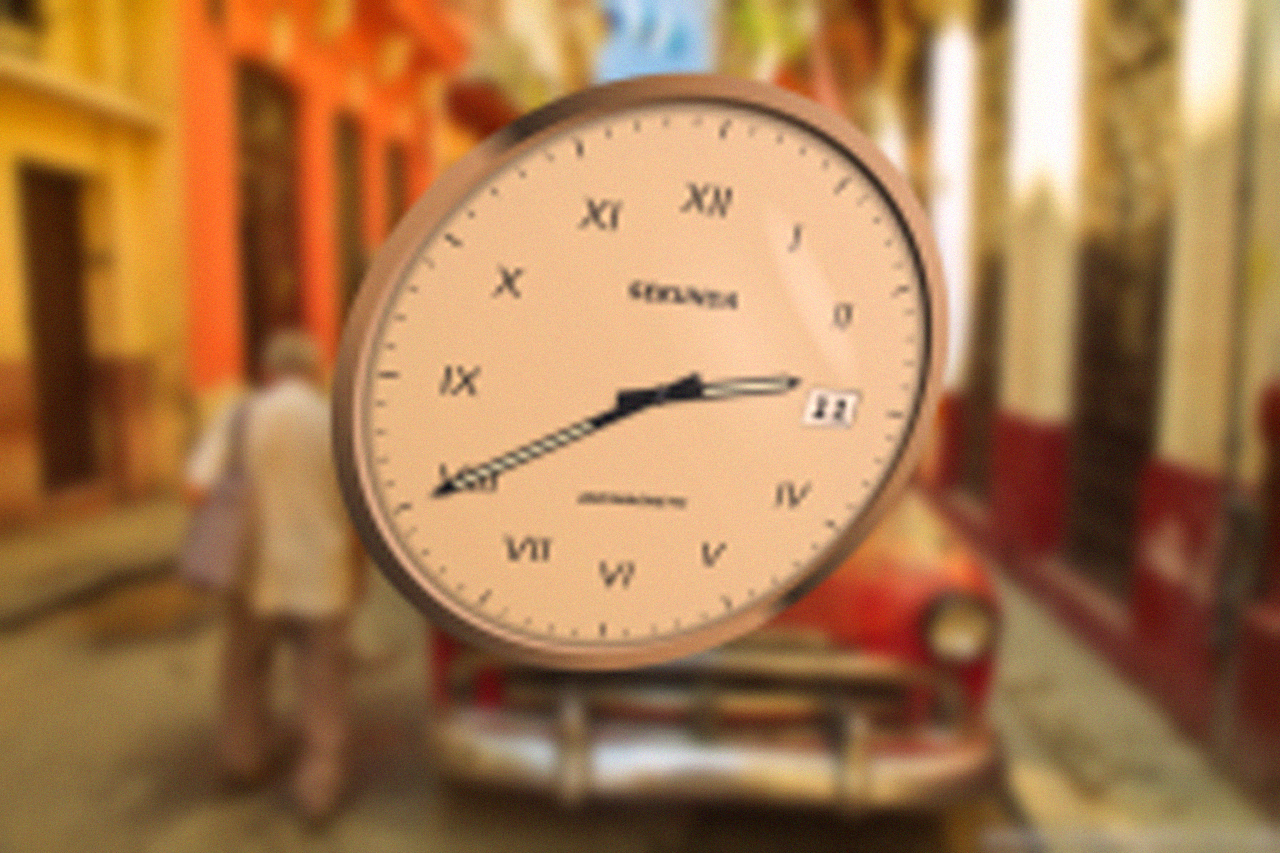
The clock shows 2.40
